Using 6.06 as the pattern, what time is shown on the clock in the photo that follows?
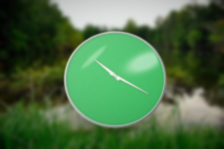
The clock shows 10.20
